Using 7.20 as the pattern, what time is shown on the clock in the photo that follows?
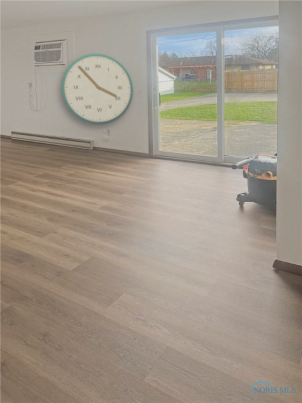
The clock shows 3.53
